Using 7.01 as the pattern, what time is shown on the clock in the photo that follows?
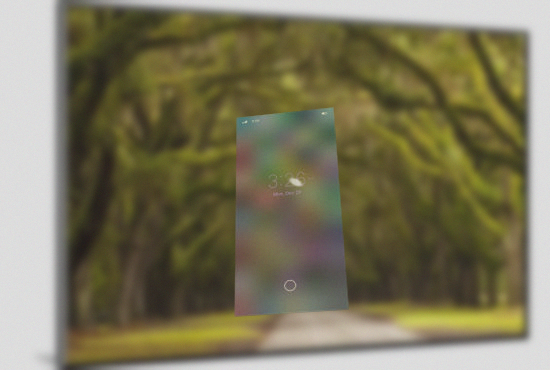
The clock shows 3.26
